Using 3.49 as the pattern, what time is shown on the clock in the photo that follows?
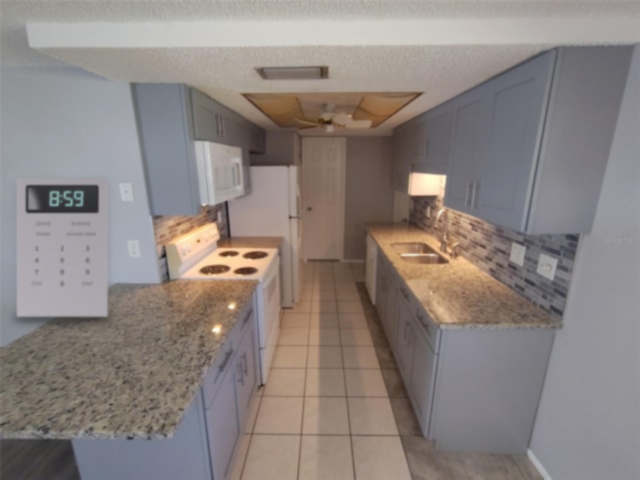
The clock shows 8.59
